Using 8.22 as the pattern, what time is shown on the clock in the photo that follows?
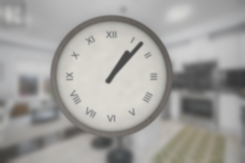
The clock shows 1.07
